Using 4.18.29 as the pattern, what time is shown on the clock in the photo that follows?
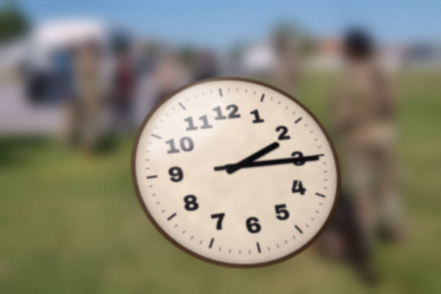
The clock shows 2.15.15
